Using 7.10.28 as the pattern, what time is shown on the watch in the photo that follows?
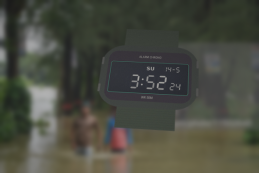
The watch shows 3.52.24
